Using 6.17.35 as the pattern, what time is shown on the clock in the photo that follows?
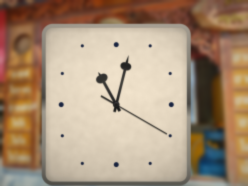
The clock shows 11.02.20
